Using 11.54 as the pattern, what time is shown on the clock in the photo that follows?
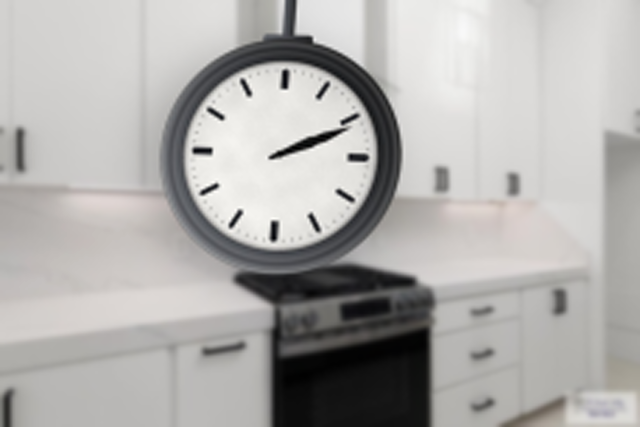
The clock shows 2.11
